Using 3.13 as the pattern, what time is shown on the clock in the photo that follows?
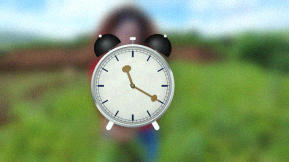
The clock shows 11.20
